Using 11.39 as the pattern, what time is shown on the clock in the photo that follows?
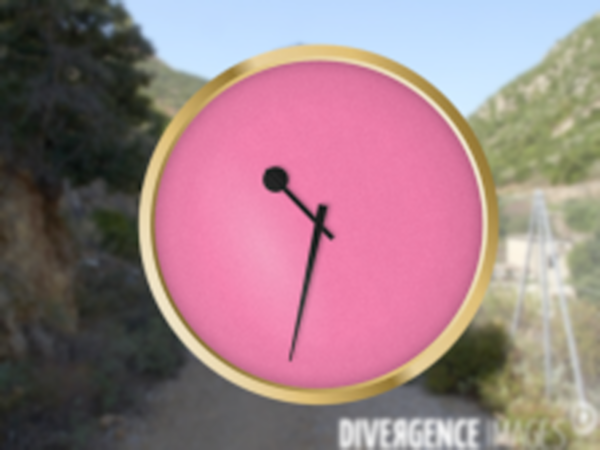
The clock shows 10.32
